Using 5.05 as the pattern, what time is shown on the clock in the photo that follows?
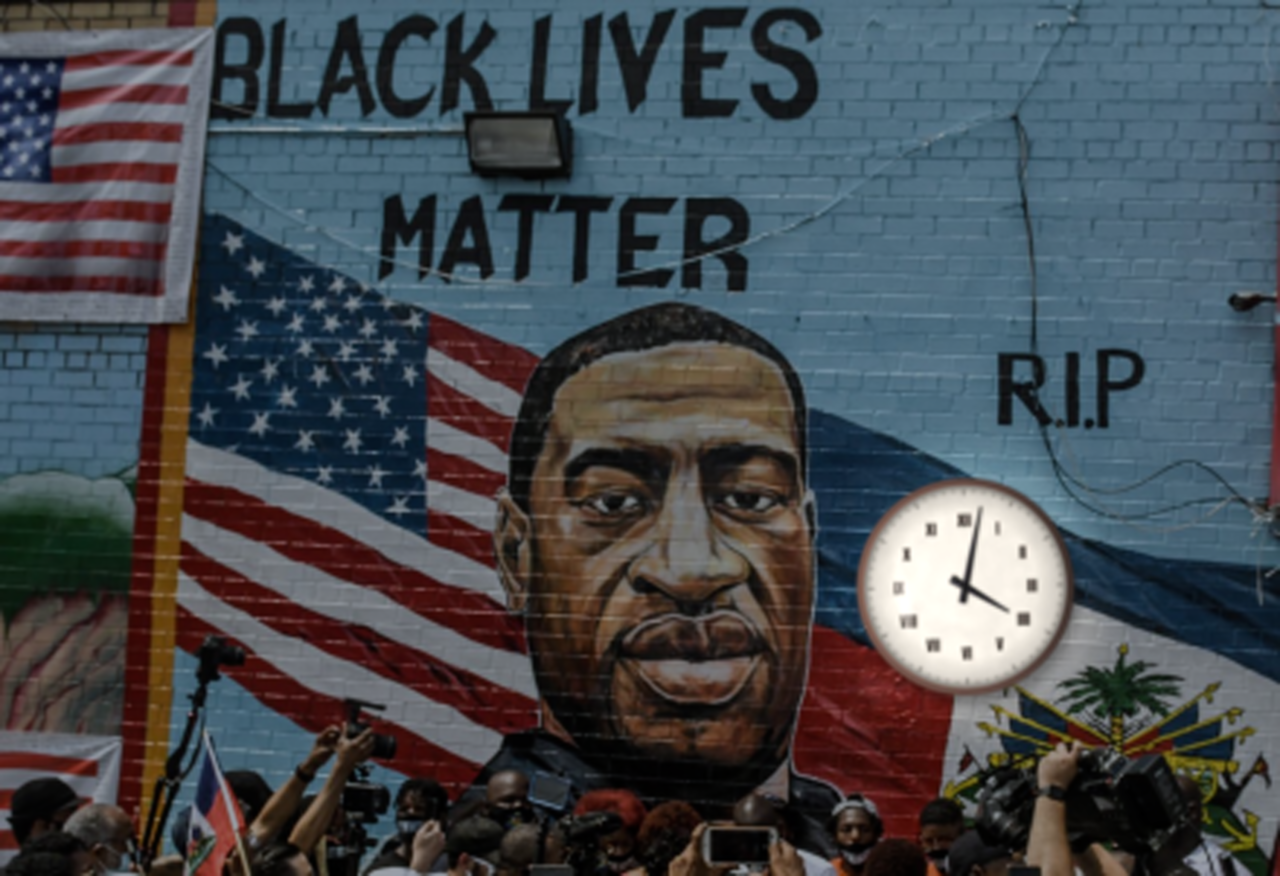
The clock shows 4.02
